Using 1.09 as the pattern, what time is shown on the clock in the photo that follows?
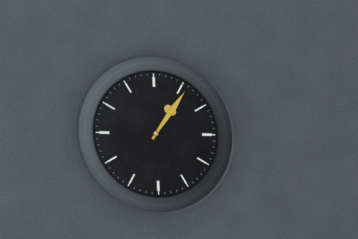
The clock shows 1.06
